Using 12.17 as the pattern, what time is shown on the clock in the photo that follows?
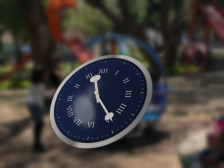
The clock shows 11.24
